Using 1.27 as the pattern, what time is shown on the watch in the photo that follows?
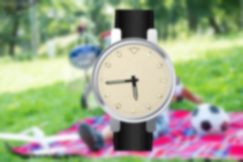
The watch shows 5.44
